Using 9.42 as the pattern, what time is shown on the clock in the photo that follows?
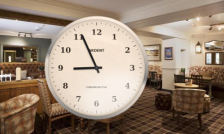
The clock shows 8.56
